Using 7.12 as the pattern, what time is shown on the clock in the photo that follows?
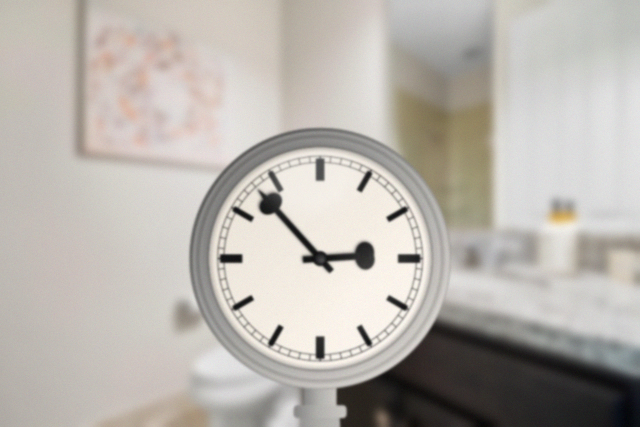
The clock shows 2.53
